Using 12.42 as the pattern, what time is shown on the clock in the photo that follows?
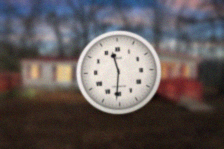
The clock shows 11.31
